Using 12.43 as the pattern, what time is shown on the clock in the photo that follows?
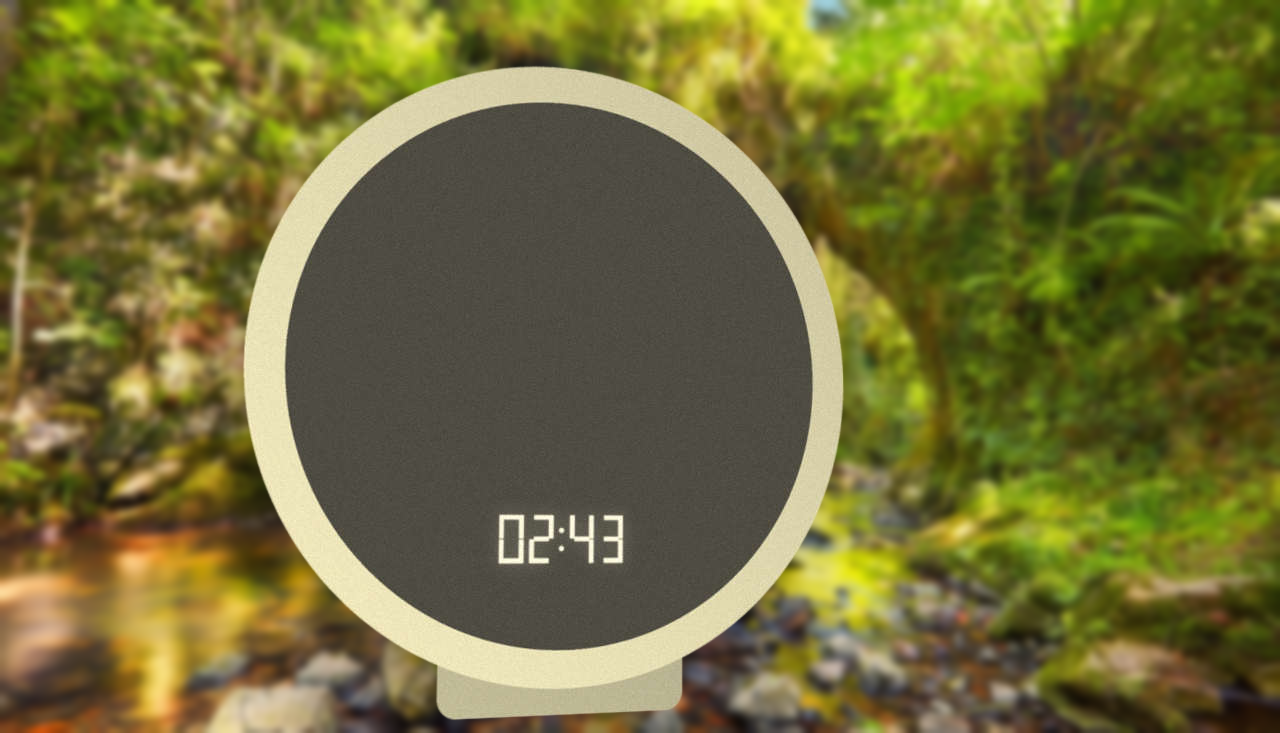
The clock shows 2.43
